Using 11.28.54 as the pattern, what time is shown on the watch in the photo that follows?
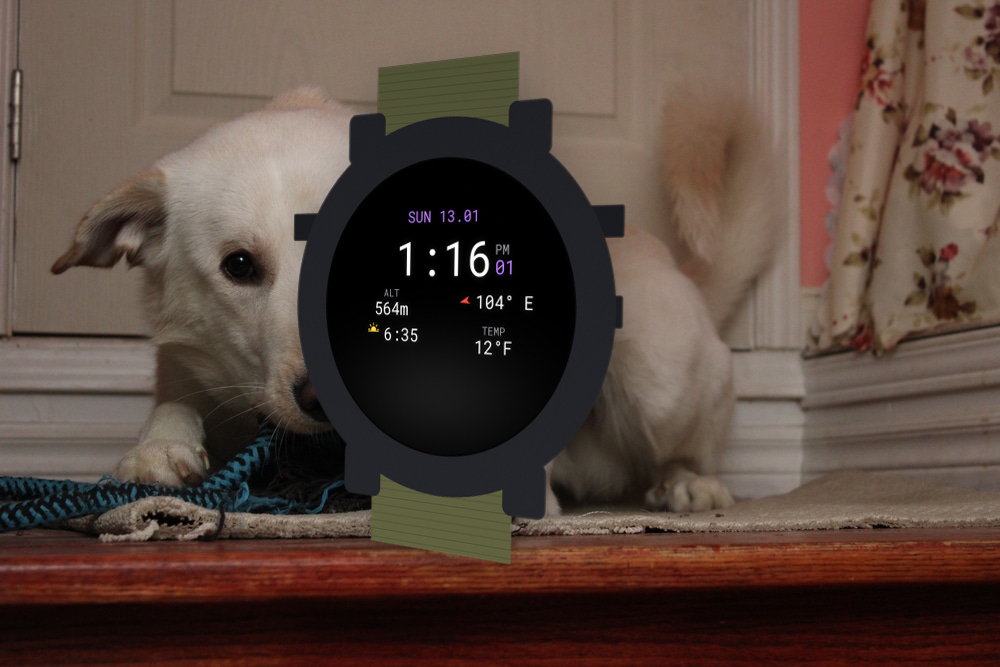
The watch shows 1.16.01
